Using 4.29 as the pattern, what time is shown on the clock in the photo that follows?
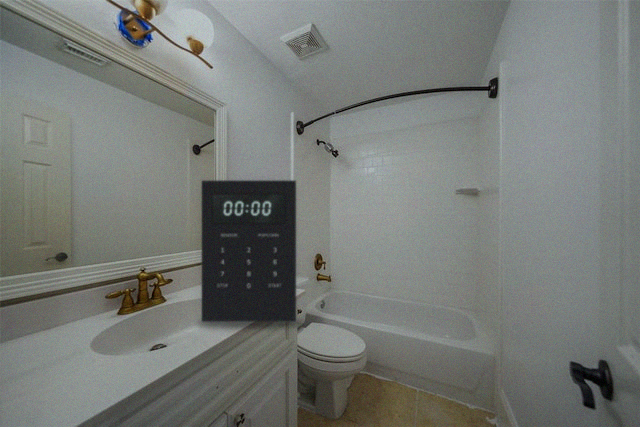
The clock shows 0.00
